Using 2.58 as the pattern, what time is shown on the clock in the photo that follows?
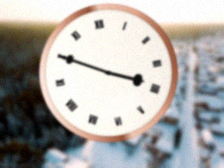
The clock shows 3.50
